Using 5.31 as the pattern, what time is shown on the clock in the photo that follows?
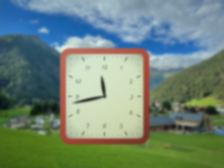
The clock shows 11.43
